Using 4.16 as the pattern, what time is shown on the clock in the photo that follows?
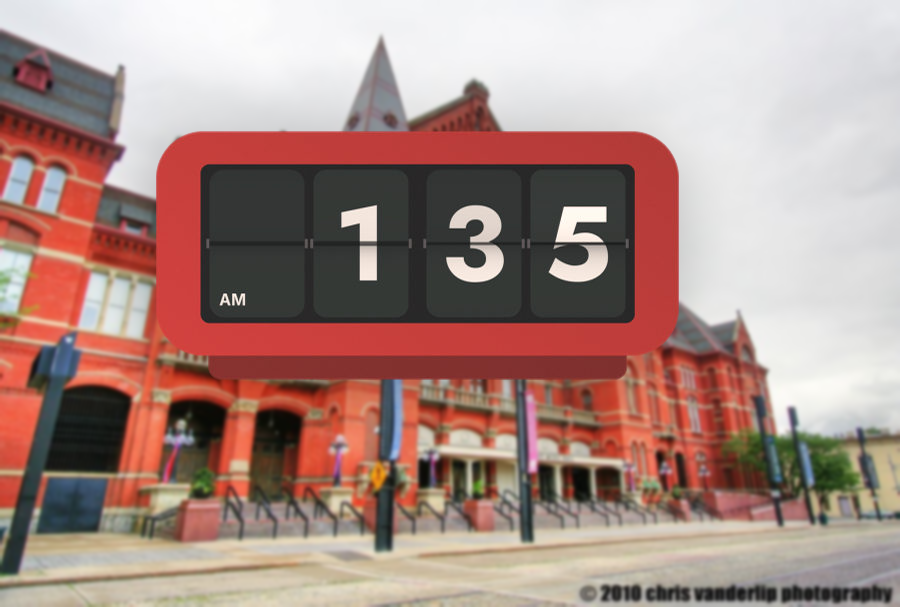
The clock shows 1.35
